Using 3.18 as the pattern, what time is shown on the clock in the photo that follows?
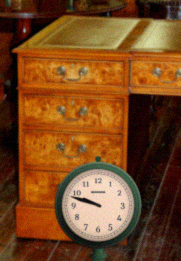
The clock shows 9.48
